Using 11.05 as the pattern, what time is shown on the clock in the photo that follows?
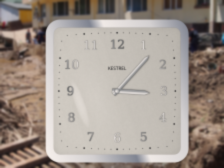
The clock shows 3.07
